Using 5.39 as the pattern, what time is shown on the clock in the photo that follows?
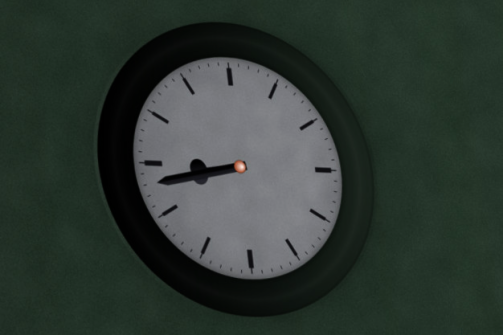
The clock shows 8.43
